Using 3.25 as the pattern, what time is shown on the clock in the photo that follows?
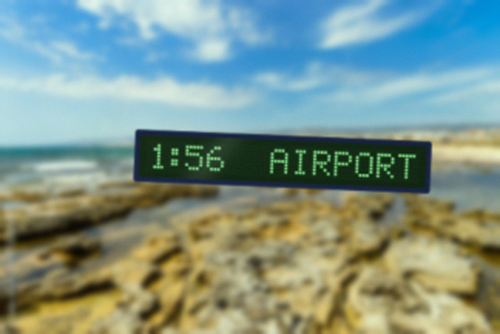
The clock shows 1.56
